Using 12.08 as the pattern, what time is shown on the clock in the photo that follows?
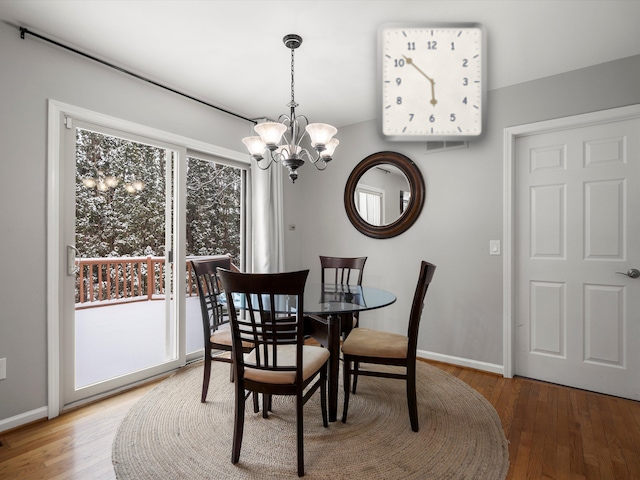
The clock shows 5.52
